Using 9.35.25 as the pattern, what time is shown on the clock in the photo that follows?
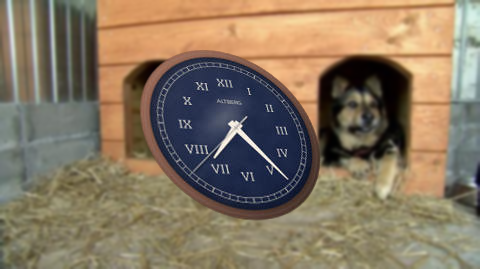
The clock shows 7.23.38
